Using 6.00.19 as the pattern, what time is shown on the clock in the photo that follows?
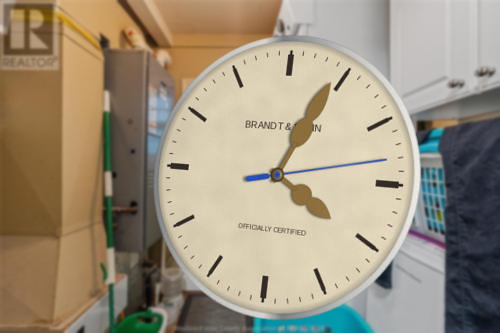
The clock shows 4.04.13
